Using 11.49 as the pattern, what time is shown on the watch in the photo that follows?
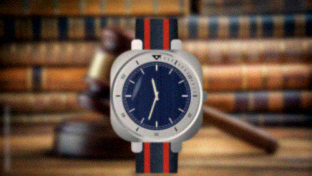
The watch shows 11.33
